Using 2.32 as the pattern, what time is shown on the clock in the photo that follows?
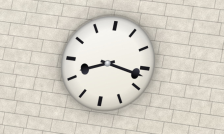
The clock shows 8.17
